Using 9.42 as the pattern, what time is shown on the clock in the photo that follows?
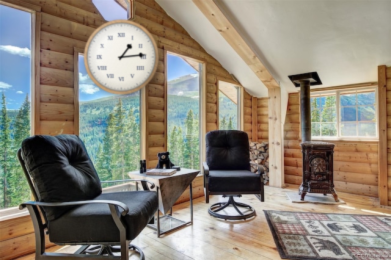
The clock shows 1.14
